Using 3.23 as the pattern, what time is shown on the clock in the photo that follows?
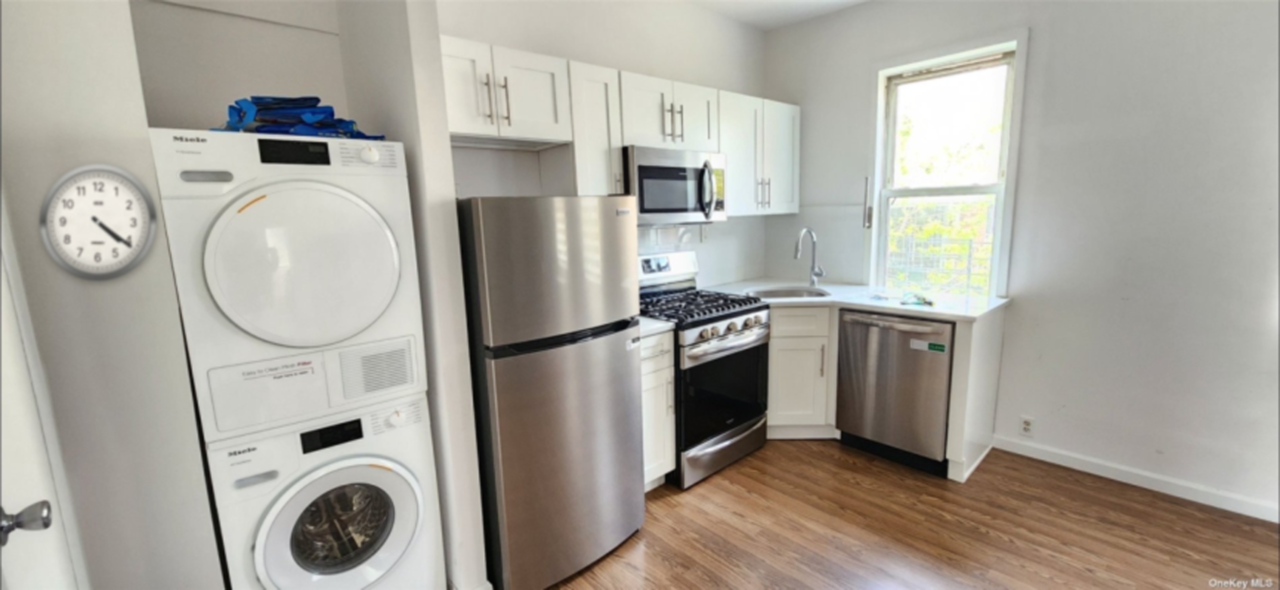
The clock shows 4.21
